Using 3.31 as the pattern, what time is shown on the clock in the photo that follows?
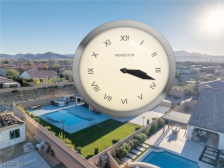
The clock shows 3.18
